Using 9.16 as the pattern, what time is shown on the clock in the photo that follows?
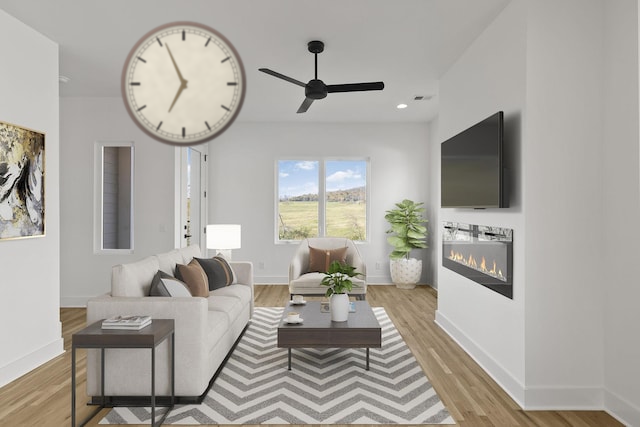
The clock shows 6.56
